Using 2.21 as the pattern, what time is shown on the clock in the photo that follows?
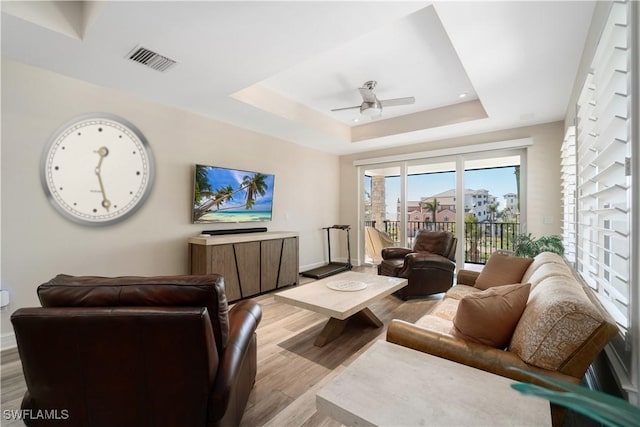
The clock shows 12.27
